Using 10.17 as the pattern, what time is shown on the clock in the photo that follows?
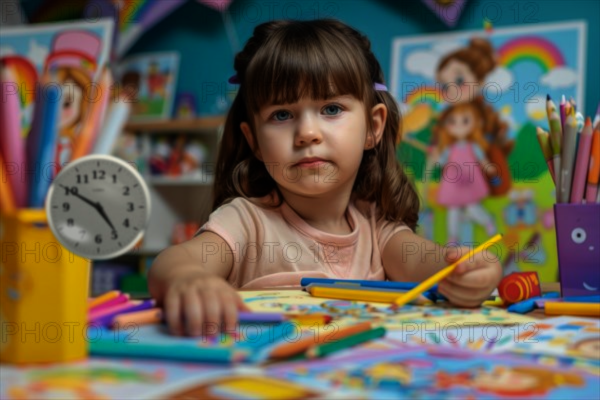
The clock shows 4.50
